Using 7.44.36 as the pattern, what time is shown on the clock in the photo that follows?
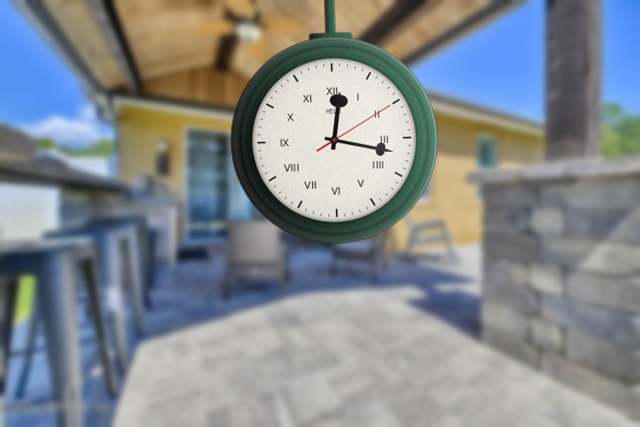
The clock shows 12.17.10
